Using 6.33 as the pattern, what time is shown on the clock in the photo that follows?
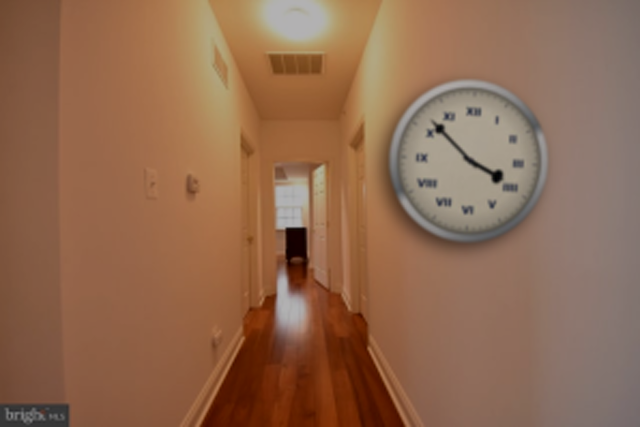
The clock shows 3.52
